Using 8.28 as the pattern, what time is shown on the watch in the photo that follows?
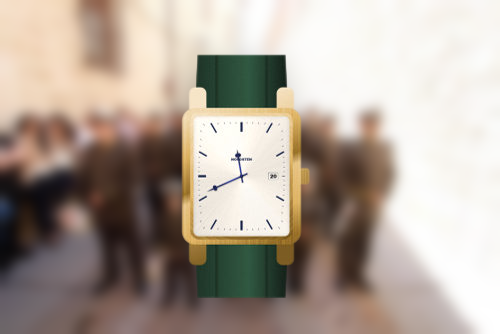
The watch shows 11.41
